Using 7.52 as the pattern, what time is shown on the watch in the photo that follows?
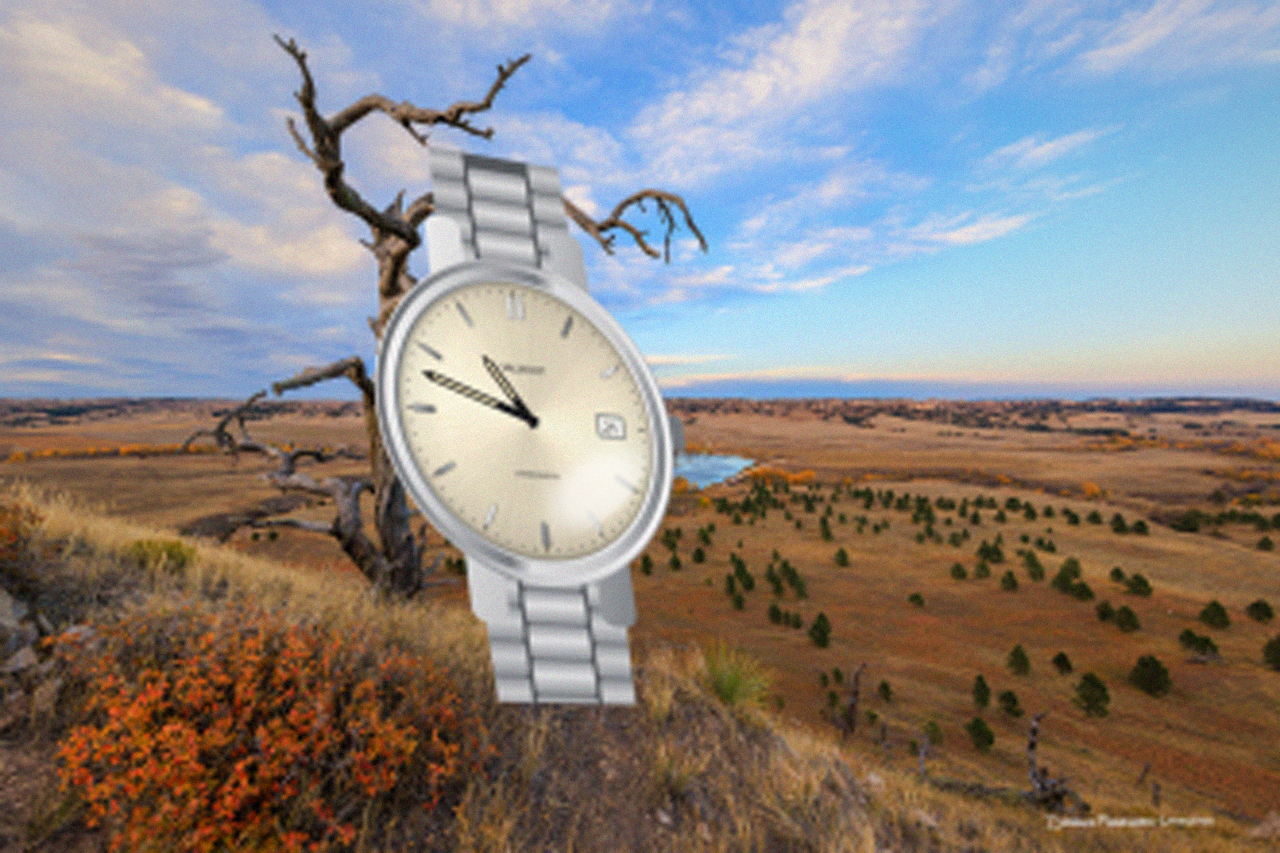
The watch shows 10.48
